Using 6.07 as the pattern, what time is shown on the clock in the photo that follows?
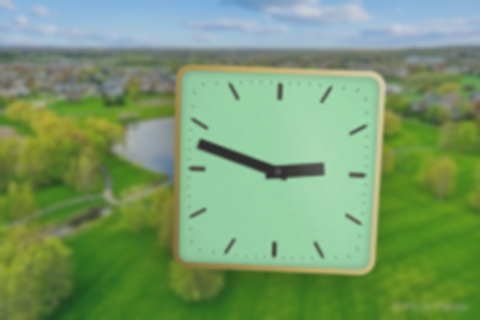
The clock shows 2.48
